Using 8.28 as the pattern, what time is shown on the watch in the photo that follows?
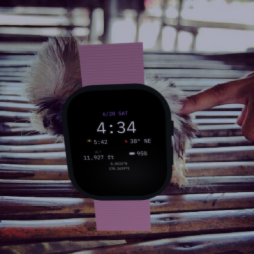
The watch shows 4.34
